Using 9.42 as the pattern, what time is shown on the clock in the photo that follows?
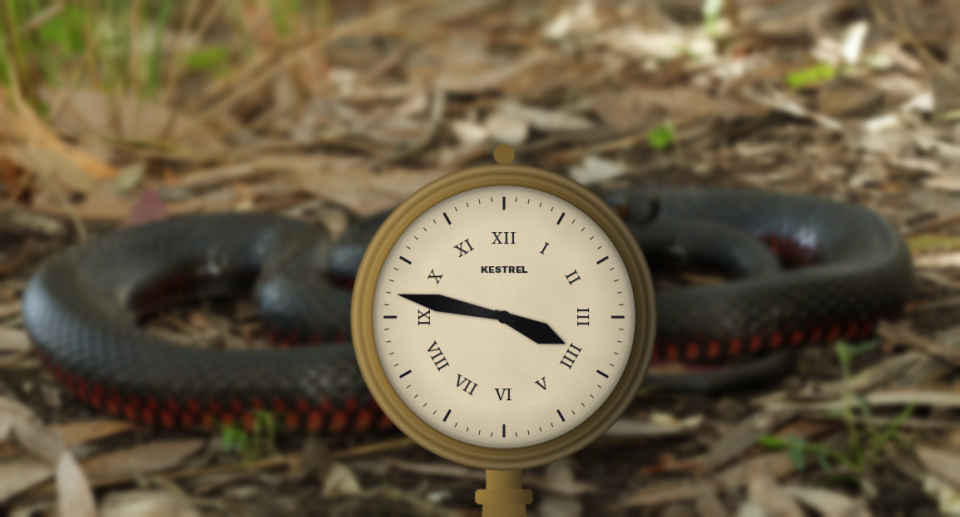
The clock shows 3.47
